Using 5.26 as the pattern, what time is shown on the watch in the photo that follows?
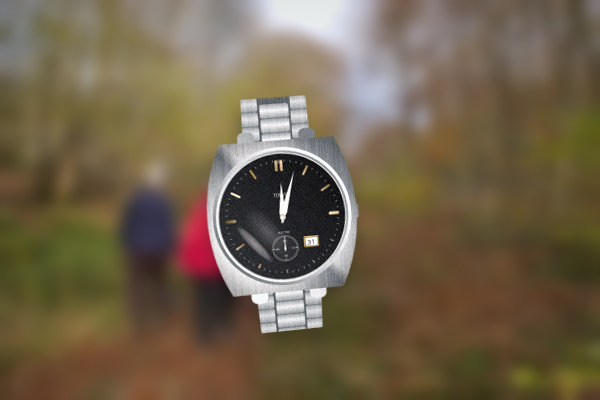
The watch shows 12.03
